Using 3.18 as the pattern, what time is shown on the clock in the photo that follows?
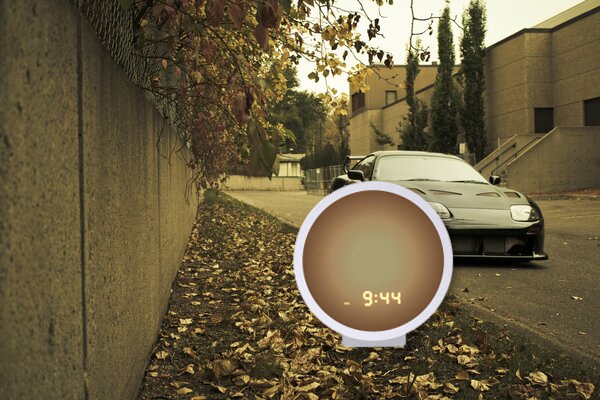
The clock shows 9.44
